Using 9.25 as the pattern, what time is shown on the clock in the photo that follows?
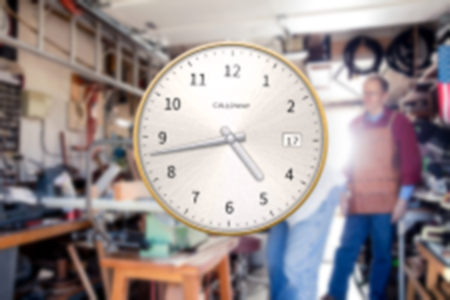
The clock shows 4.43
